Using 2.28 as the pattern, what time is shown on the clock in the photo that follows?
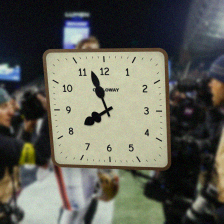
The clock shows 7.57
